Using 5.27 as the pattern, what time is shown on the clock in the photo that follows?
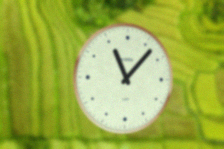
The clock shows 11.07
